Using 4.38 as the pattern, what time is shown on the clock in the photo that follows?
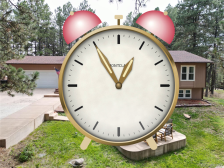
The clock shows 12.55
